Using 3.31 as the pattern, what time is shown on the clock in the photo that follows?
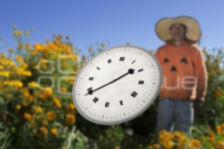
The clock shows 1.39
